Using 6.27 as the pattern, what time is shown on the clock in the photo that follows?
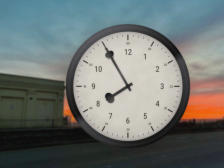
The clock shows 7.55
